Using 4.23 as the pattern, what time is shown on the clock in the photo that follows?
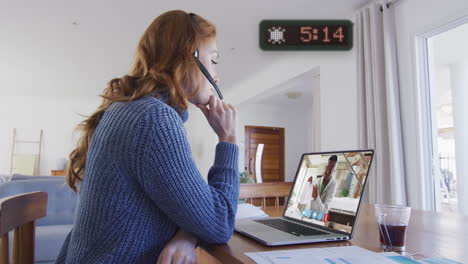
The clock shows 5.14
